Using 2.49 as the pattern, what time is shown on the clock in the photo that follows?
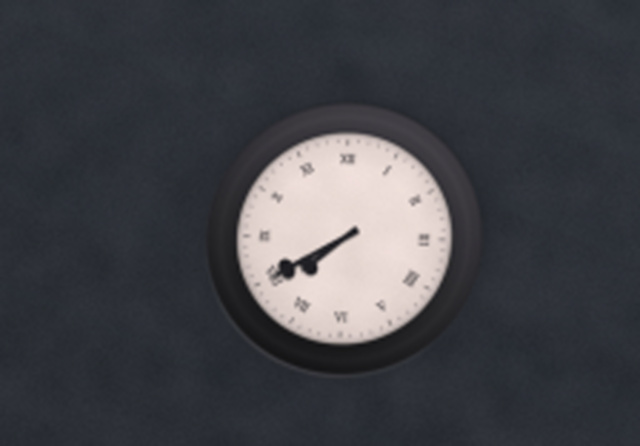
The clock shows 7.40
